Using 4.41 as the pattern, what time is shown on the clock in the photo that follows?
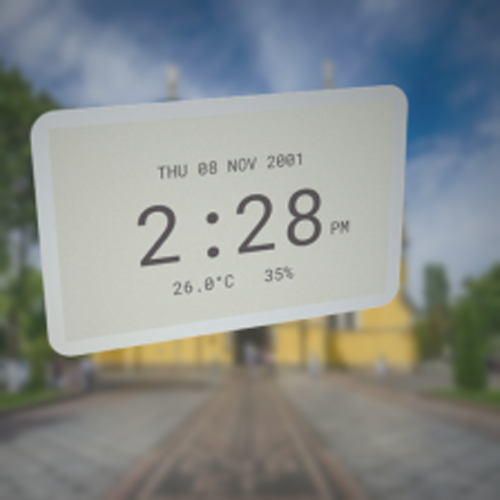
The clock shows 2.28
